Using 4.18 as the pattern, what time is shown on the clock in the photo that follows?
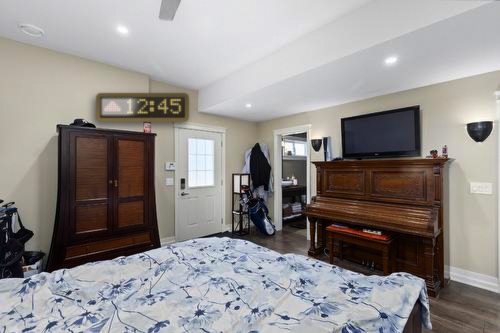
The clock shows 12.45
